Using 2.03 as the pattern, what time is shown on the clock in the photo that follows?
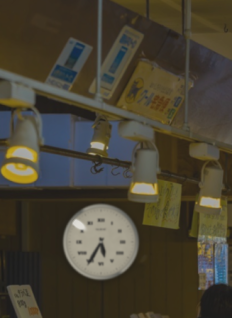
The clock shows 5.35
